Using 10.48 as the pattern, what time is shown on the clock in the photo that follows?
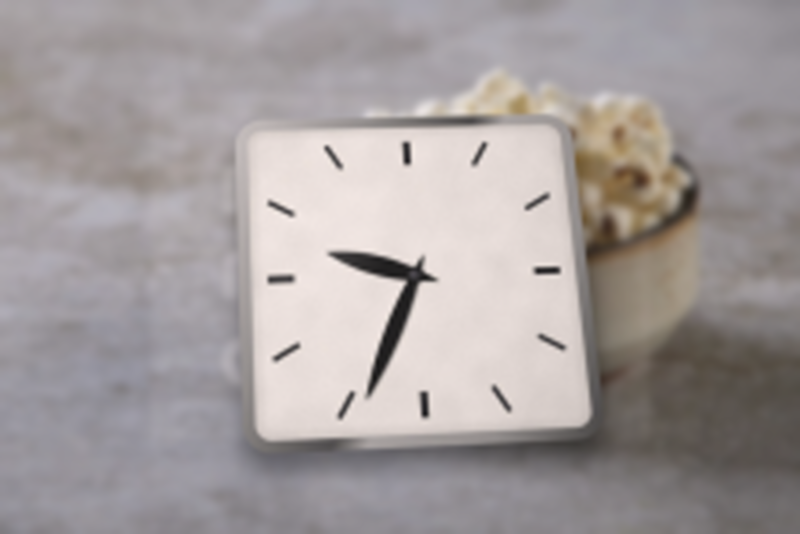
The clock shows 9.34
